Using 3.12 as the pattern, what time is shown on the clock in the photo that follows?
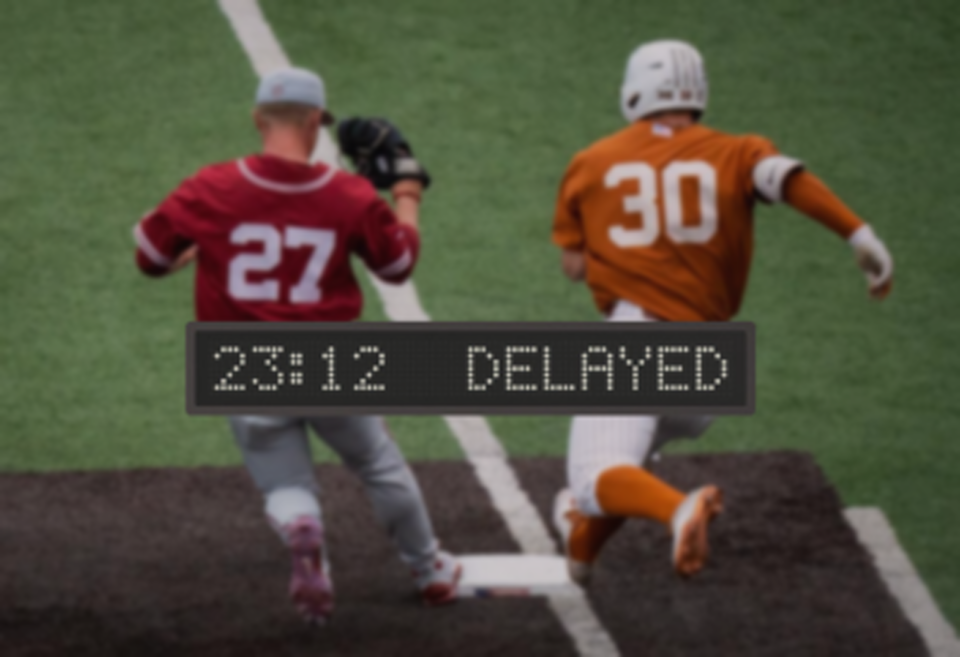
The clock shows 23.12
